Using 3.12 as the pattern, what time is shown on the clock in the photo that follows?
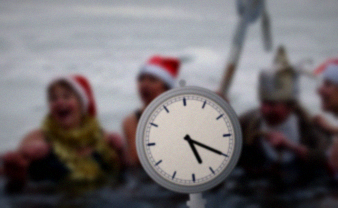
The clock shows 5.20
